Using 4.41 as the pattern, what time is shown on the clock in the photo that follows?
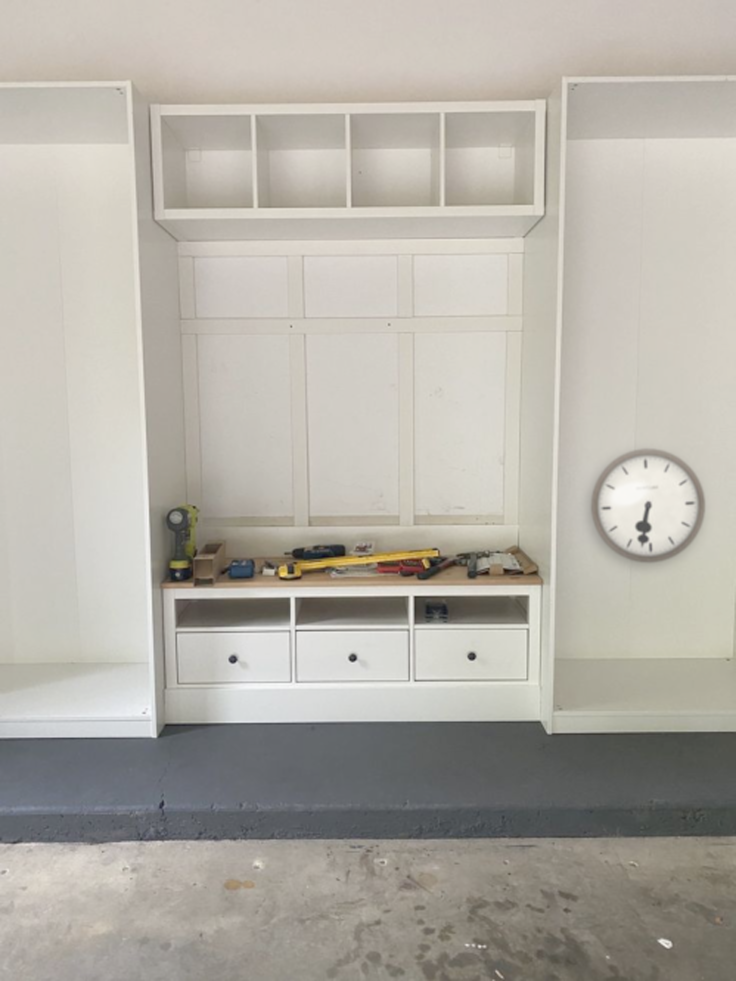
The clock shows 6.32
